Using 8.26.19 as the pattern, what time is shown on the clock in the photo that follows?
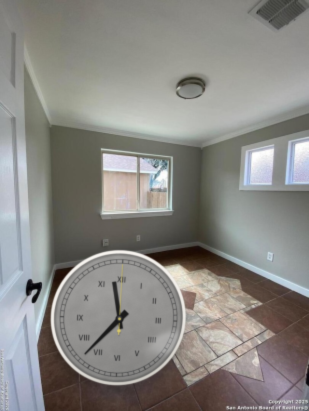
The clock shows 11.37.00
